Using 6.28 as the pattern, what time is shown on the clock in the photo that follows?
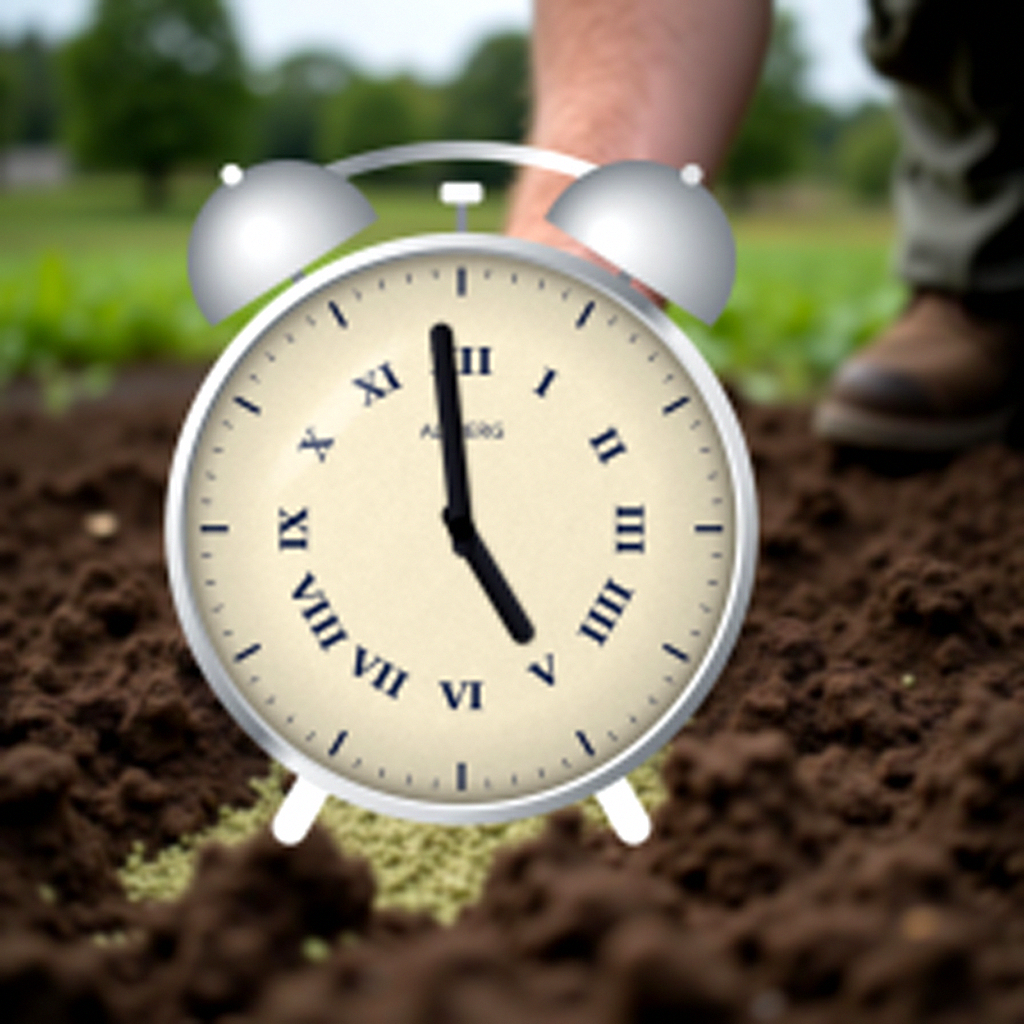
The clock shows 4.59
